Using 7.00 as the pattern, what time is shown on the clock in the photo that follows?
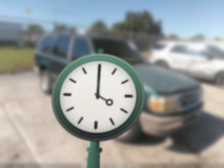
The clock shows 4.00
